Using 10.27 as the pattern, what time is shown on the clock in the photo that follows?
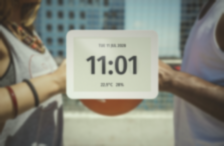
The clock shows 11.01
